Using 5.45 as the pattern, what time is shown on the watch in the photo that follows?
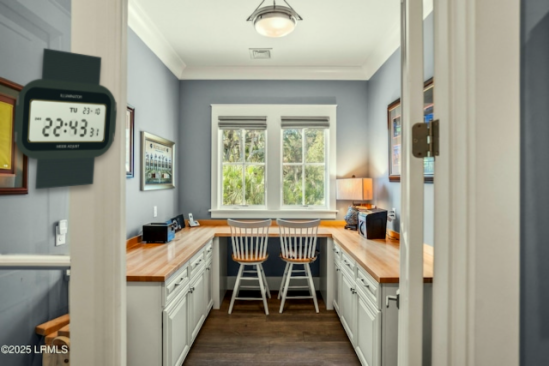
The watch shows 22.43
